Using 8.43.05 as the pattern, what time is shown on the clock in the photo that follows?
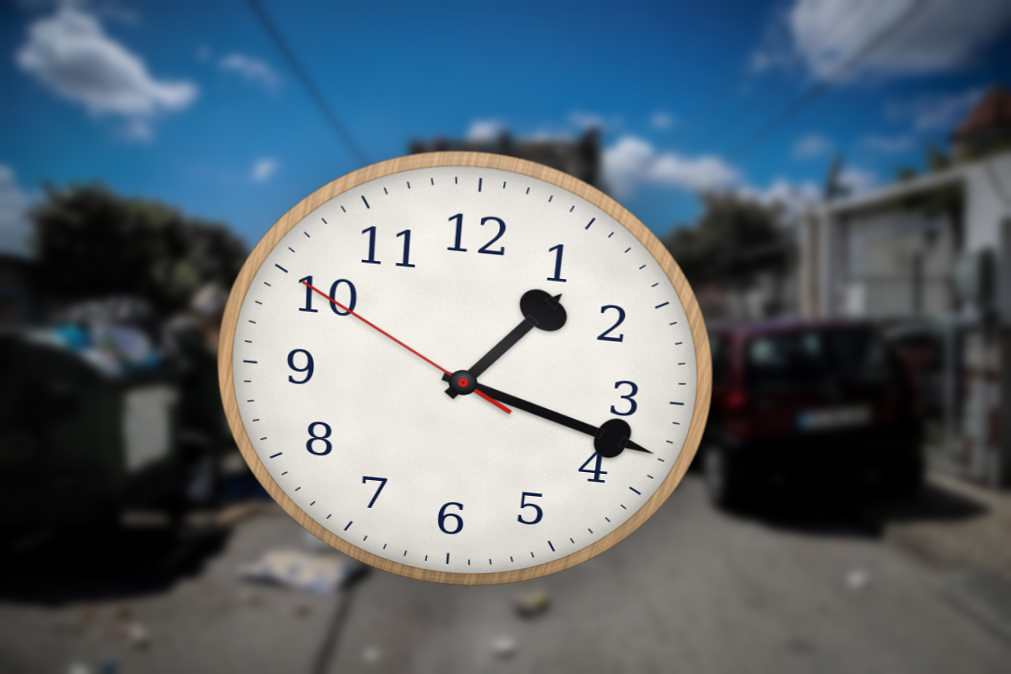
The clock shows 1.17.50
